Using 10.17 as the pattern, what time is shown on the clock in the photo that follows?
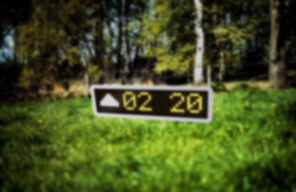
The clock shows 2.20
